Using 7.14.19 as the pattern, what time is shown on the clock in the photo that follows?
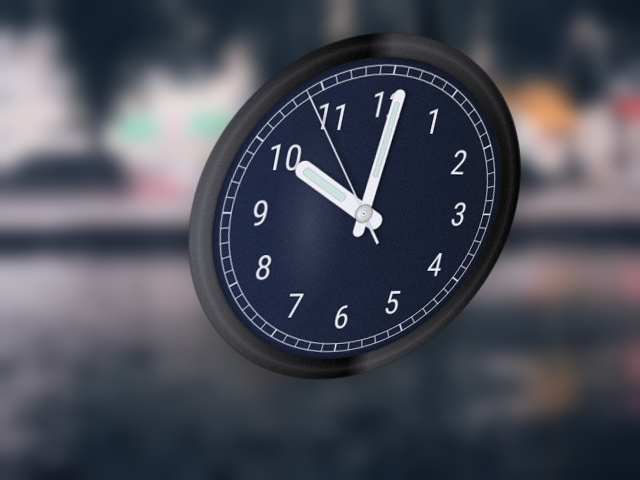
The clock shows 10.00.54
